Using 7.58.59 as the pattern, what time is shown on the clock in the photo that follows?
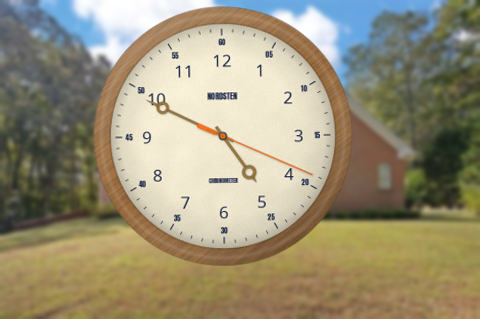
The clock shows 4.49.19
